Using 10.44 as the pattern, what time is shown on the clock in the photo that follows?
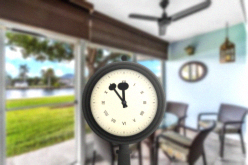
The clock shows 11.54
